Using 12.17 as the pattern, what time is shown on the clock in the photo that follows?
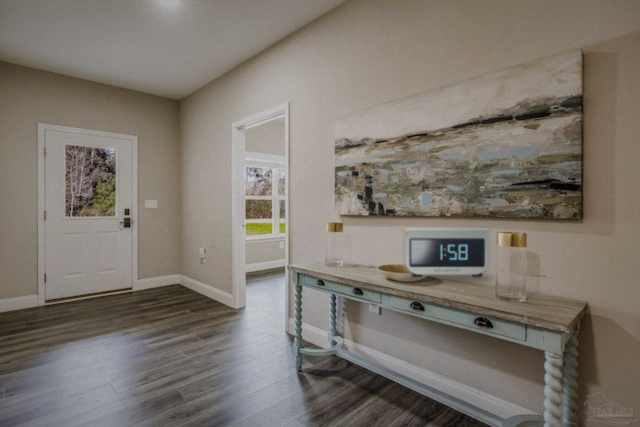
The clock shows 1.58
